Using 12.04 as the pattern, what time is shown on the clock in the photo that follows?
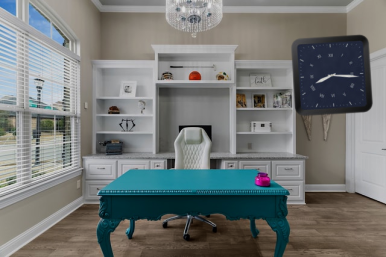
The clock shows 8.16
